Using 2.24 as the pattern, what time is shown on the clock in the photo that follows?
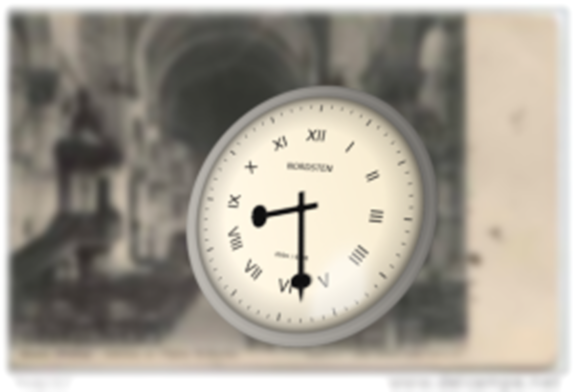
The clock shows 8.28
